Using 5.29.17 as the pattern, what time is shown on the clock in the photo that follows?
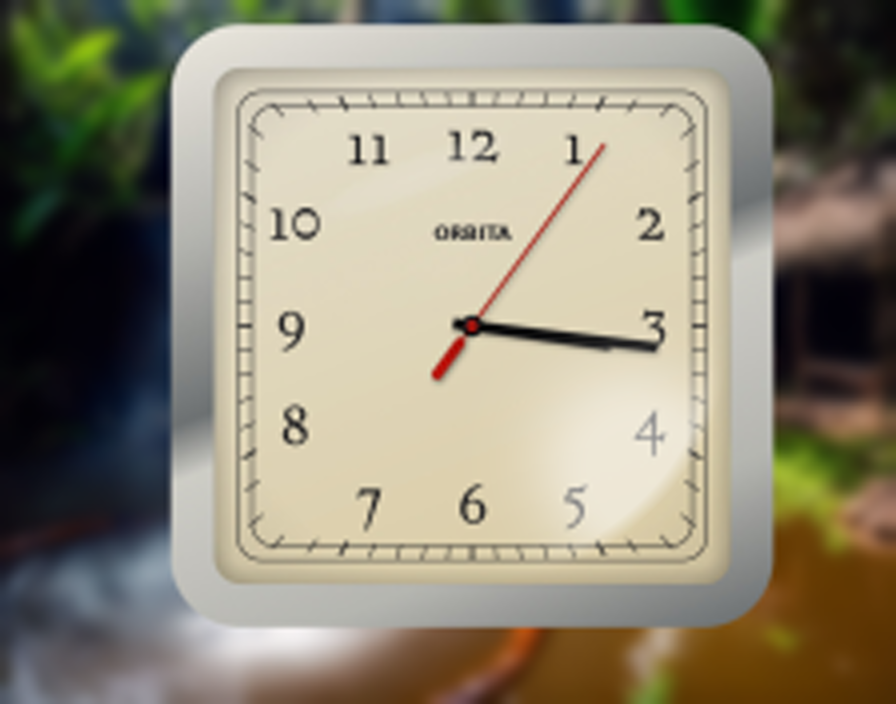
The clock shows 3.16.06
